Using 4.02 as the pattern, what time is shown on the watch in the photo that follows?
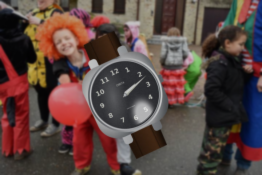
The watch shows 2.12
